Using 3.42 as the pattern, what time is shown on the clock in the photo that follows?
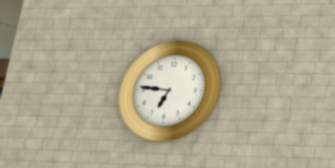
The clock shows 6.46
